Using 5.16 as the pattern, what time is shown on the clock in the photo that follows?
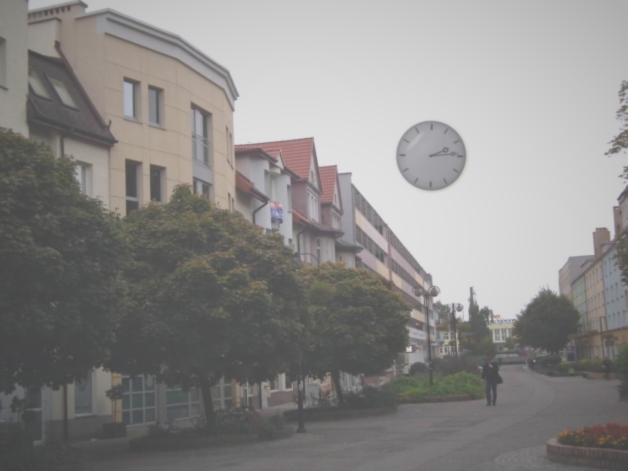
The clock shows 2.14
